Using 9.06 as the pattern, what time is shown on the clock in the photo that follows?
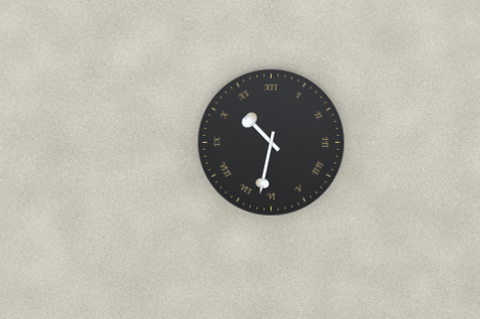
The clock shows 10.32
